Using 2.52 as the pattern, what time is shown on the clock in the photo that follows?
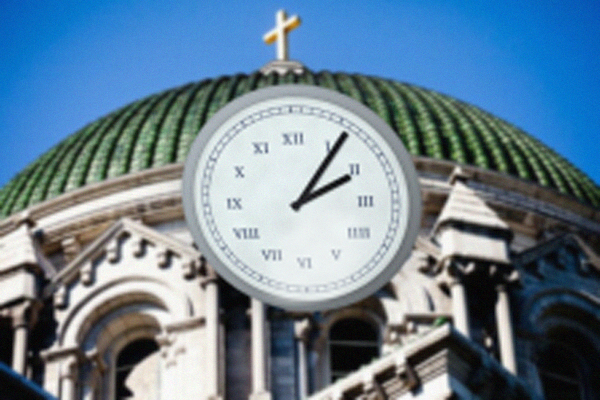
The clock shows 2.06
